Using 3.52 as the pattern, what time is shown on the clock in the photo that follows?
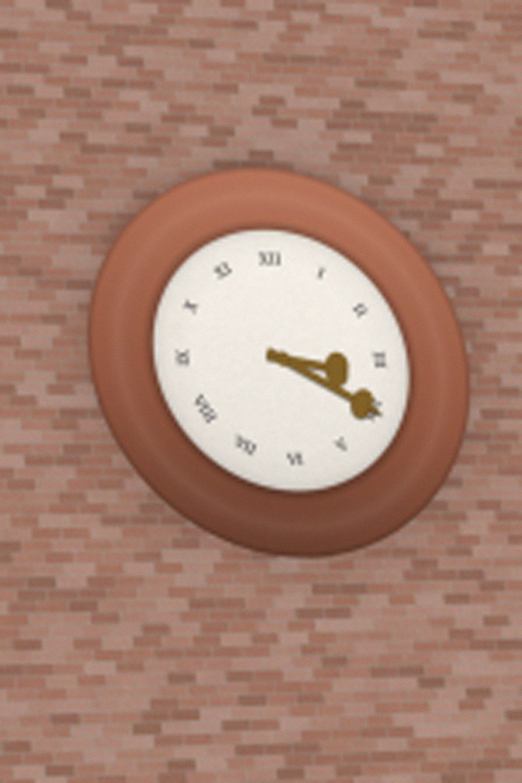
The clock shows 3.20
